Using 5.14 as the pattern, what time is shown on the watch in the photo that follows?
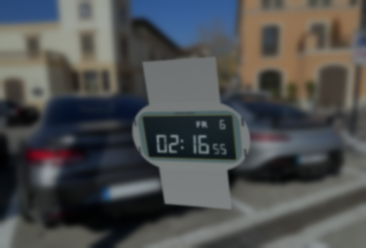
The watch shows 2.16
